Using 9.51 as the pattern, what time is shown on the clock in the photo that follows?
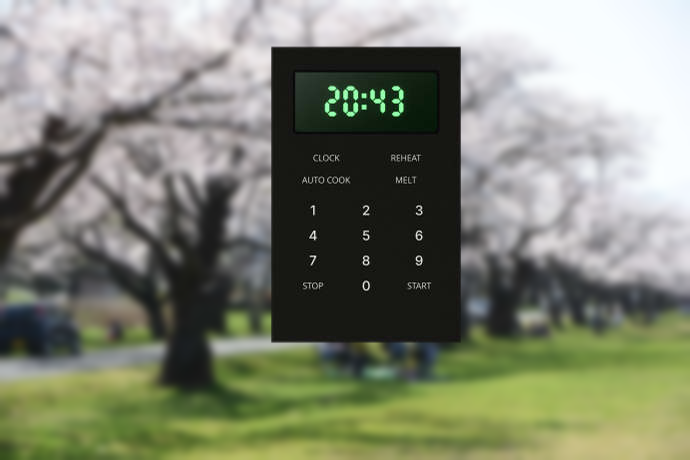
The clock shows 20.43
